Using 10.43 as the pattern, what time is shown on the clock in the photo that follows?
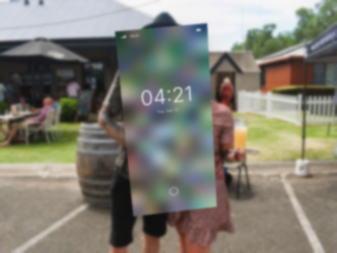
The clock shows 4.21
